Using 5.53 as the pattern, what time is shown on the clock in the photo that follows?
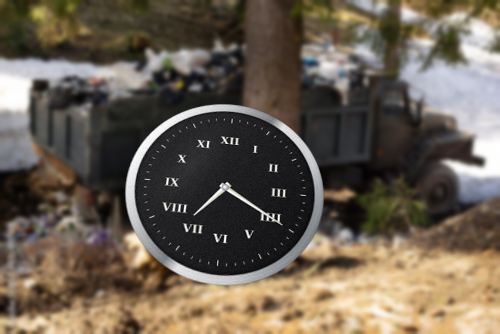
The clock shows 7.20
